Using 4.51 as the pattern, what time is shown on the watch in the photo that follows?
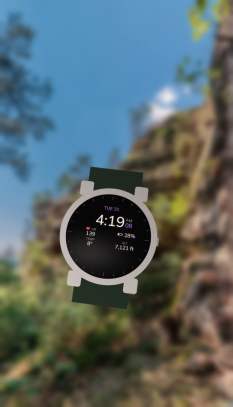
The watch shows 4.19
